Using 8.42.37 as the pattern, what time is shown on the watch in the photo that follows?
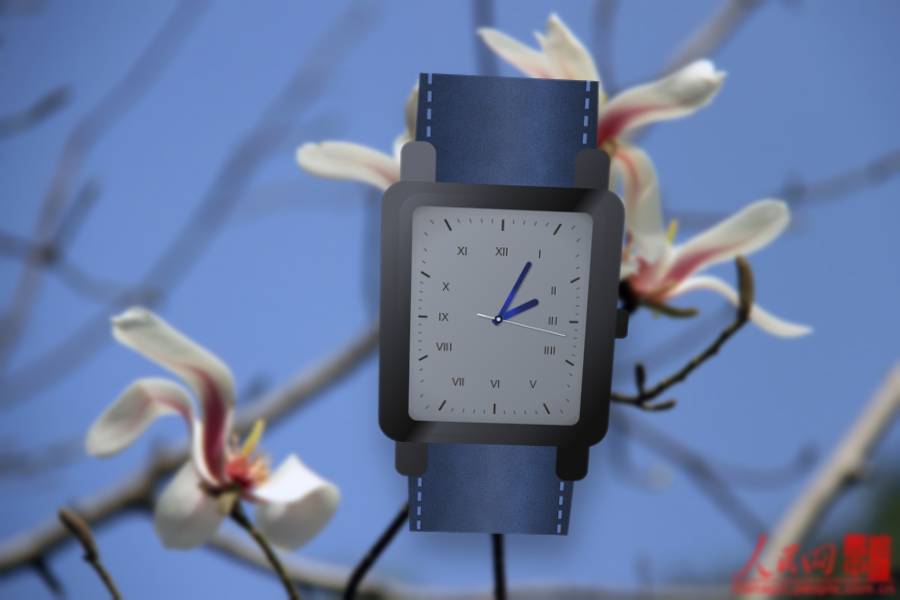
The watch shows 2.04.17
